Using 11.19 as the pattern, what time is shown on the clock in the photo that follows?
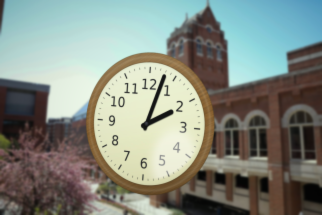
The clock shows 2.03
